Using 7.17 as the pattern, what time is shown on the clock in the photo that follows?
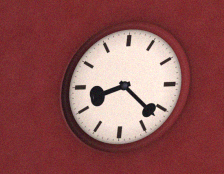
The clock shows 8.22
